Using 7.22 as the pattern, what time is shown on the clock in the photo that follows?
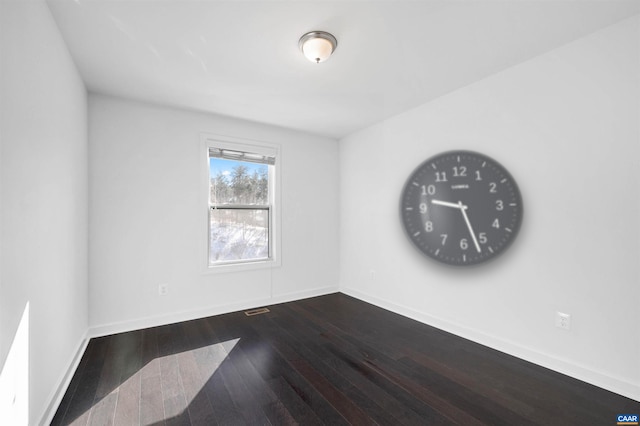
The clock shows 9.27
